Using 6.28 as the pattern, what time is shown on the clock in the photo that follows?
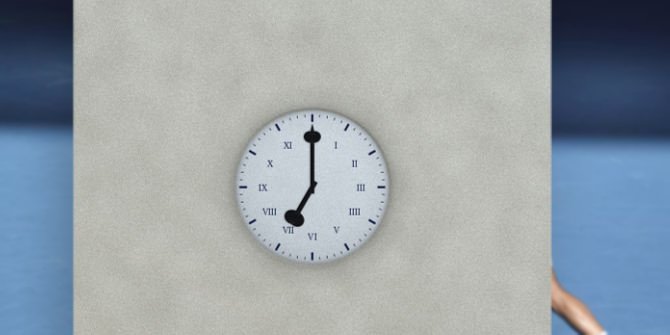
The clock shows 7.00
